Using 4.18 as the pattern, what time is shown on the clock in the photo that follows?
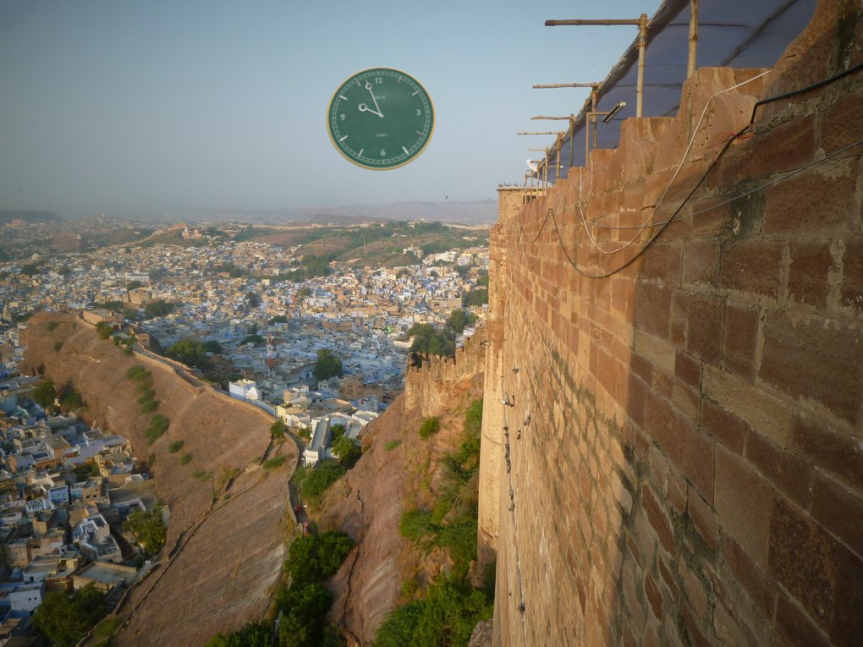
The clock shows 9.57
